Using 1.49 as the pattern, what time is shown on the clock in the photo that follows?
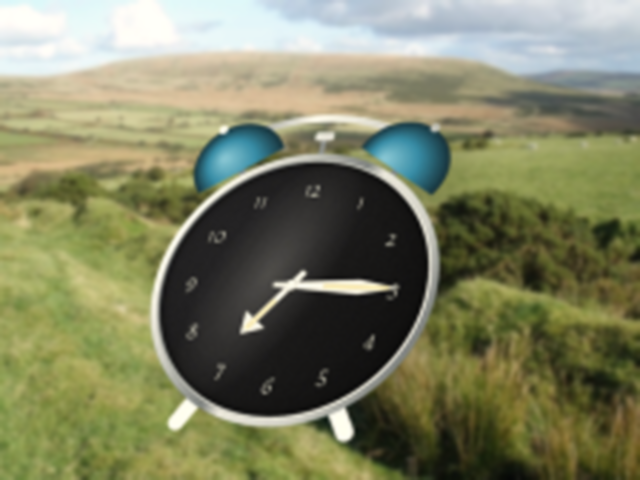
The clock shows 7.15
